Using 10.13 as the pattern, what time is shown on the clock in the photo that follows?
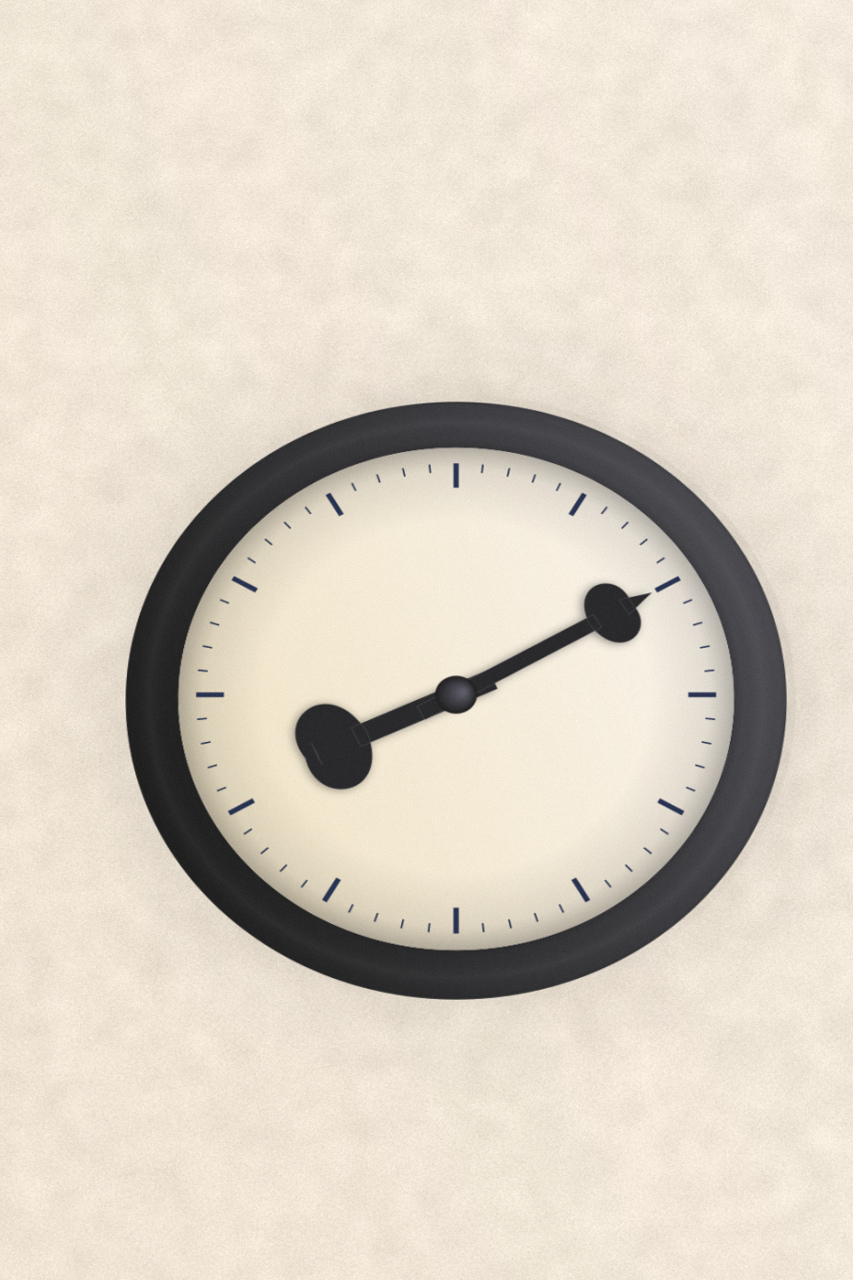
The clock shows 8.10
